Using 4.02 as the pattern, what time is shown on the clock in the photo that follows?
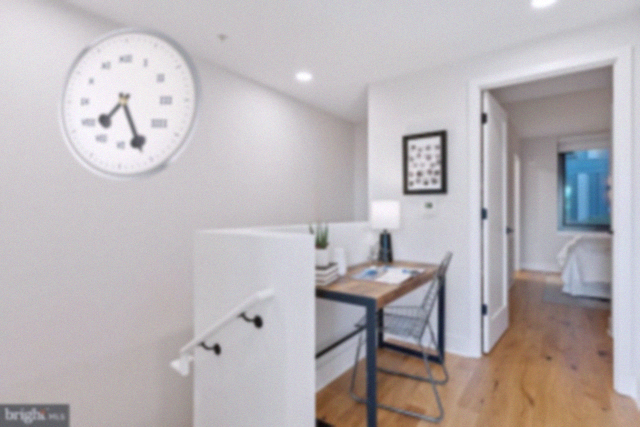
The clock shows 7.26
